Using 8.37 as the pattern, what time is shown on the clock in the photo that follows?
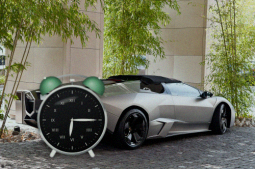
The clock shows 6.15
